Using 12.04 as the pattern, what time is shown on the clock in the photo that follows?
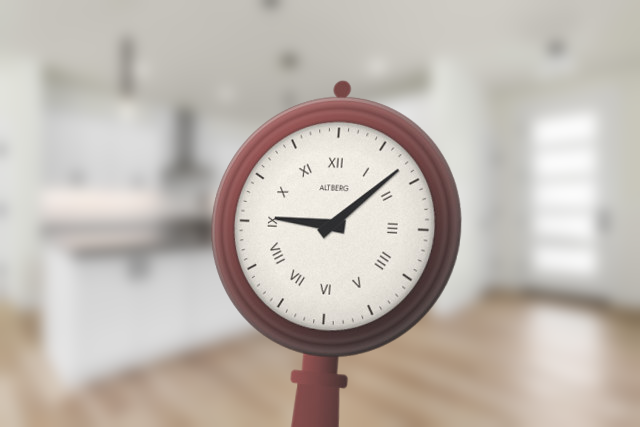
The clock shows 9.08
